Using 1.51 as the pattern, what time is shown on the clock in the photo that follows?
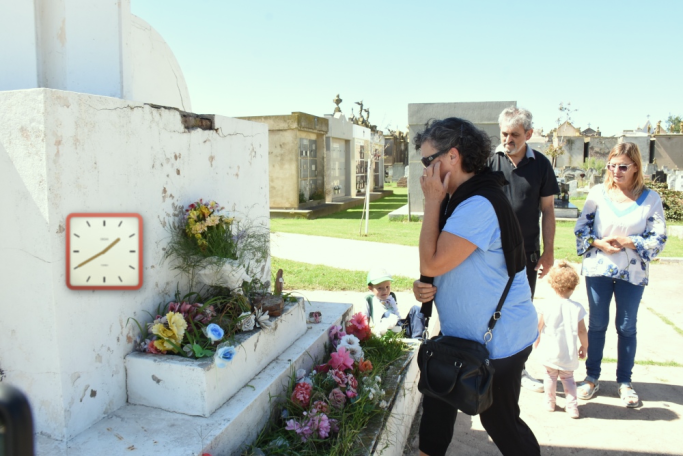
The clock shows 1.40
